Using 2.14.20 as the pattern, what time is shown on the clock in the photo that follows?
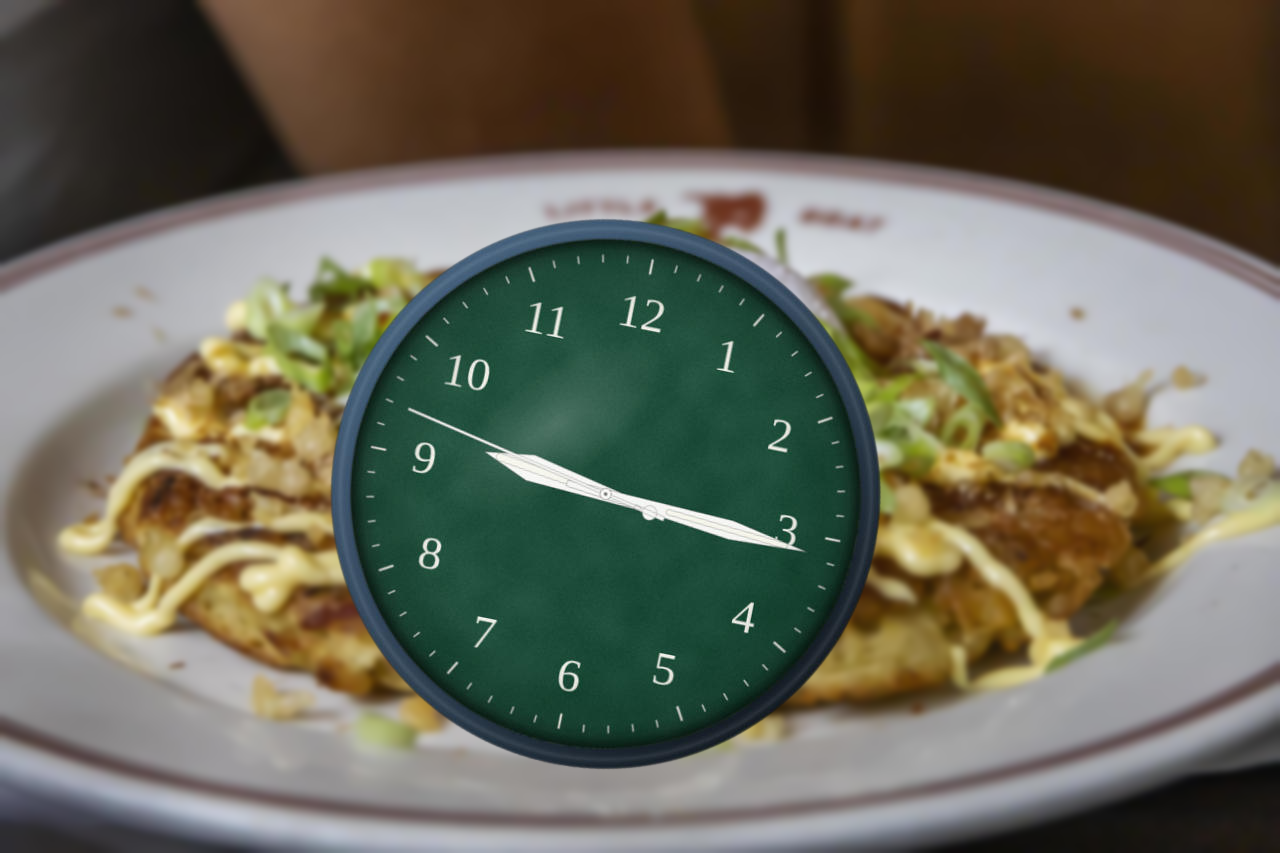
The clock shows 9.15.47
